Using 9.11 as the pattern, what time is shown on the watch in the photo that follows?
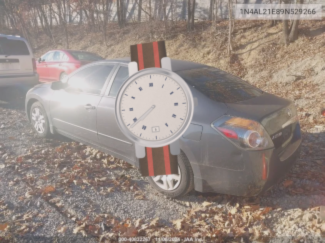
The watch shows 7.39
